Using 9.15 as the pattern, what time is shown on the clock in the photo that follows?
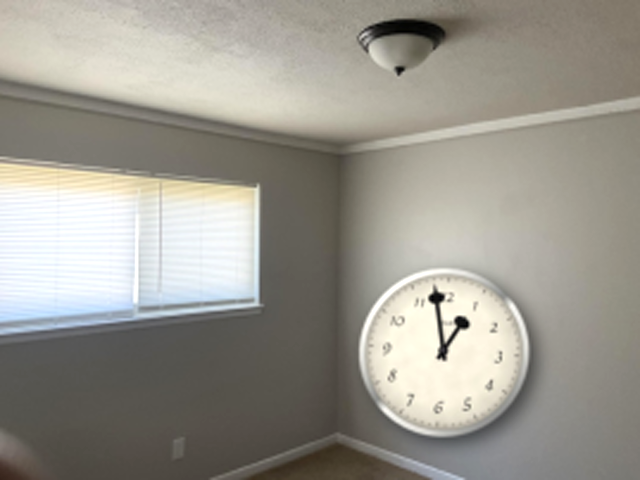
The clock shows 12.58
